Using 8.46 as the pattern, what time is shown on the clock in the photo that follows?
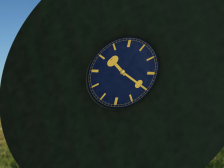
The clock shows 10.20
